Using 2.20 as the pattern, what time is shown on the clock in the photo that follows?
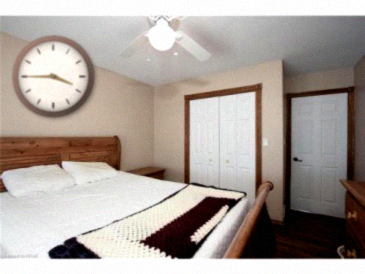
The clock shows 3.45
